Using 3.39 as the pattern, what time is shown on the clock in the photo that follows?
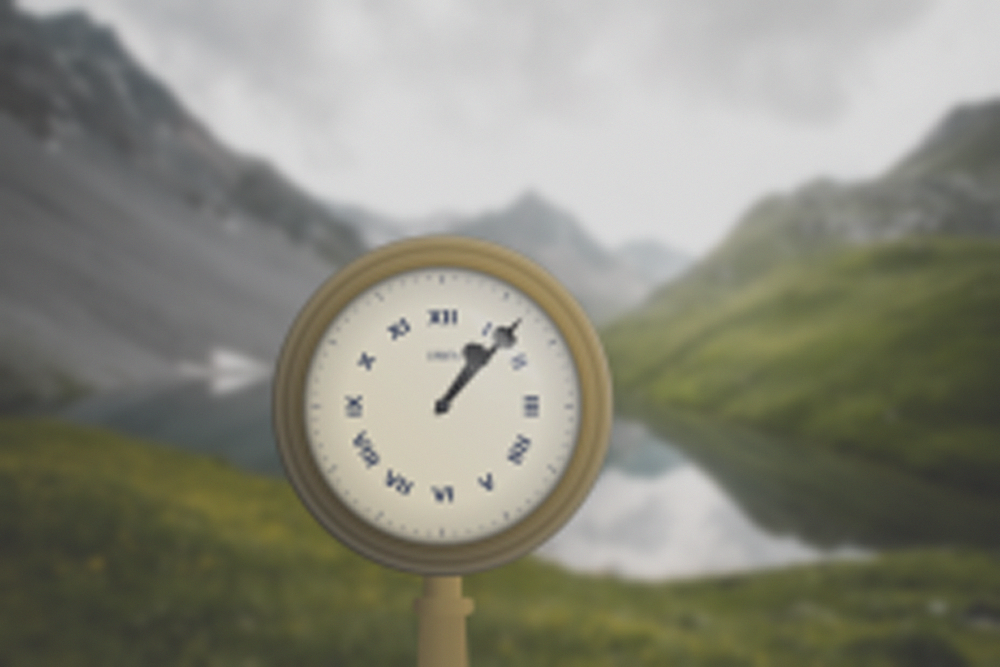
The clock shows 1.07
